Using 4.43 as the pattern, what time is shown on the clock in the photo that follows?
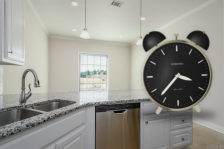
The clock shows 3.37
